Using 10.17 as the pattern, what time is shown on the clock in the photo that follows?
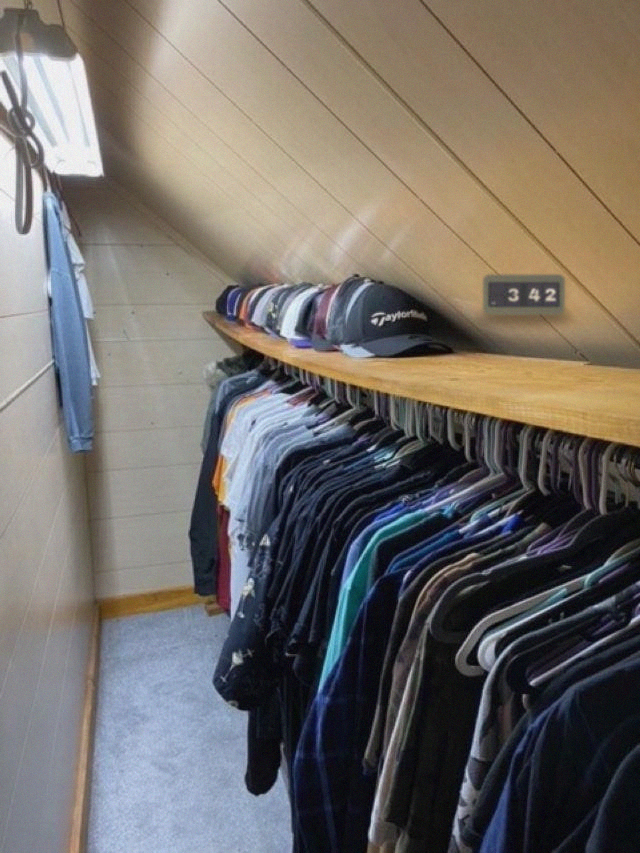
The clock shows 3.42
